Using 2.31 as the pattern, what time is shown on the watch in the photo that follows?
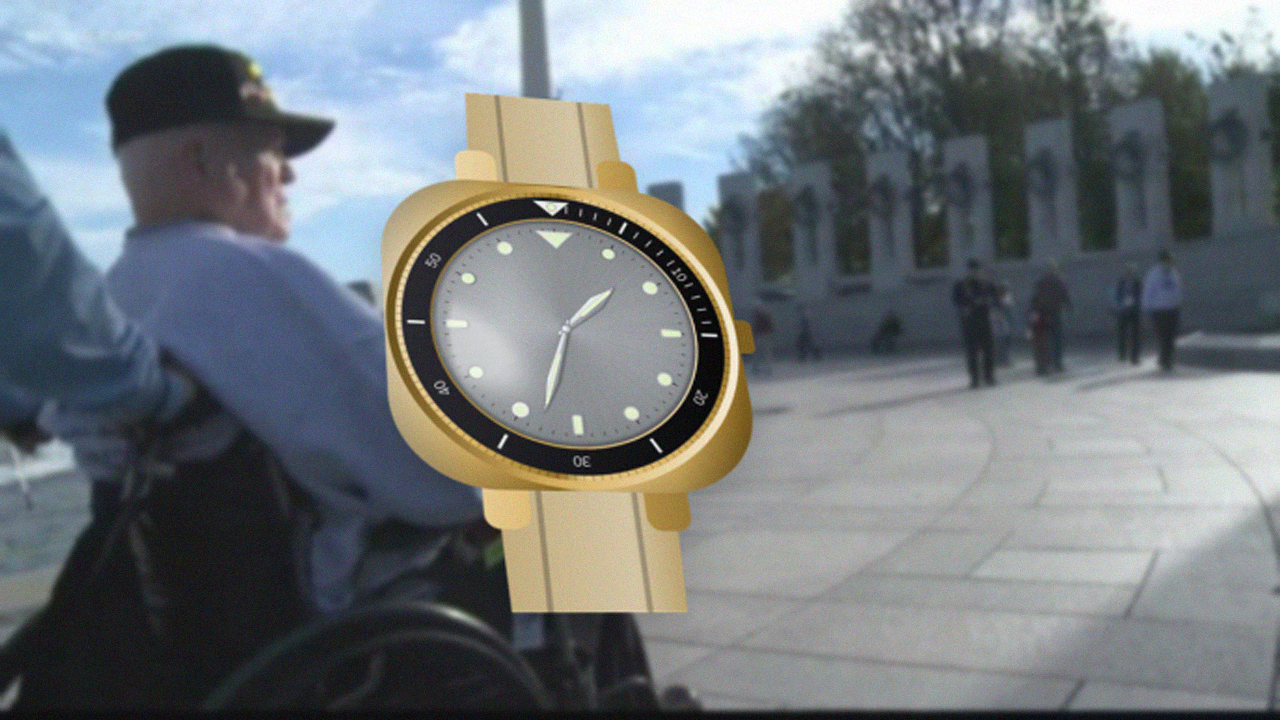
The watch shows 1.33
